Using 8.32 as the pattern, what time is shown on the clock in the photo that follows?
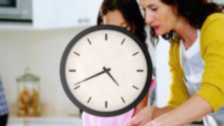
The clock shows 4.41
